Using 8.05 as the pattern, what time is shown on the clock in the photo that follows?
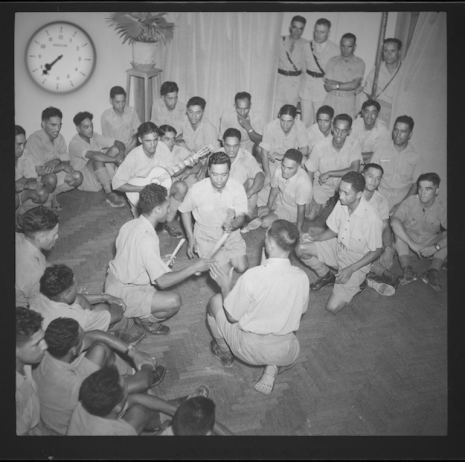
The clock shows 7.37
